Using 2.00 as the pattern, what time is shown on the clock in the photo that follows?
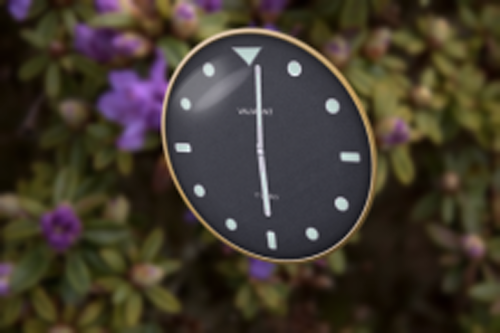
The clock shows 6.01
